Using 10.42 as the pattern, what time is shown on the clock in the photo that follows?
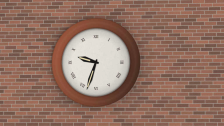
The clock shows 9.33
